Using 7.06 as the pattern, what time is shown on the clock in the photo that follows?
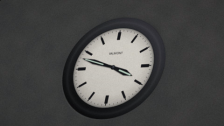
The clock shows 3.48
